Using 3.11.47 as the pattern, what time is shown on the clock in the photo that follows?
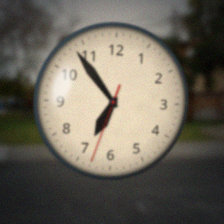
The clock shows 6.53.33
